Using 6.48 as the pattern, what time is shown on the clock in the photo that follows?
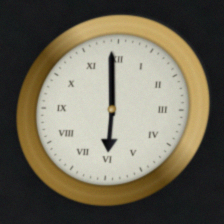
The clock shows 5.59
